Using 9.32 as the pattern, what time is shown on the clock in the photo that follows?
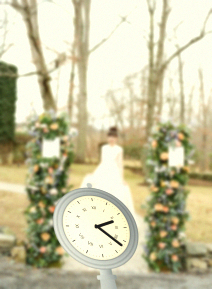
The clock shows 2.22
